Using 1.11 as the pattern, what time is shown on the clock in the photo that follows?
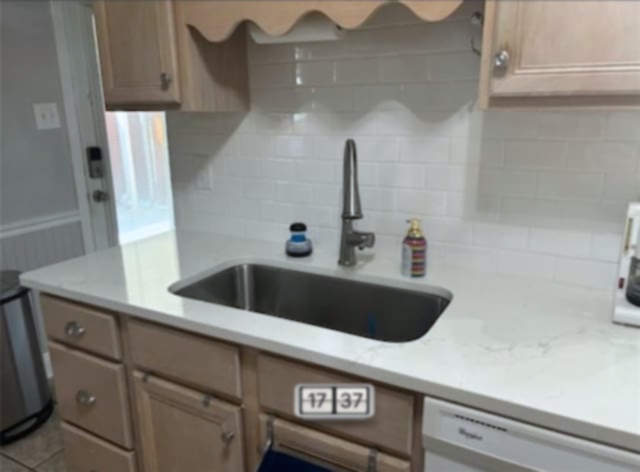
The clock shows 17.37
